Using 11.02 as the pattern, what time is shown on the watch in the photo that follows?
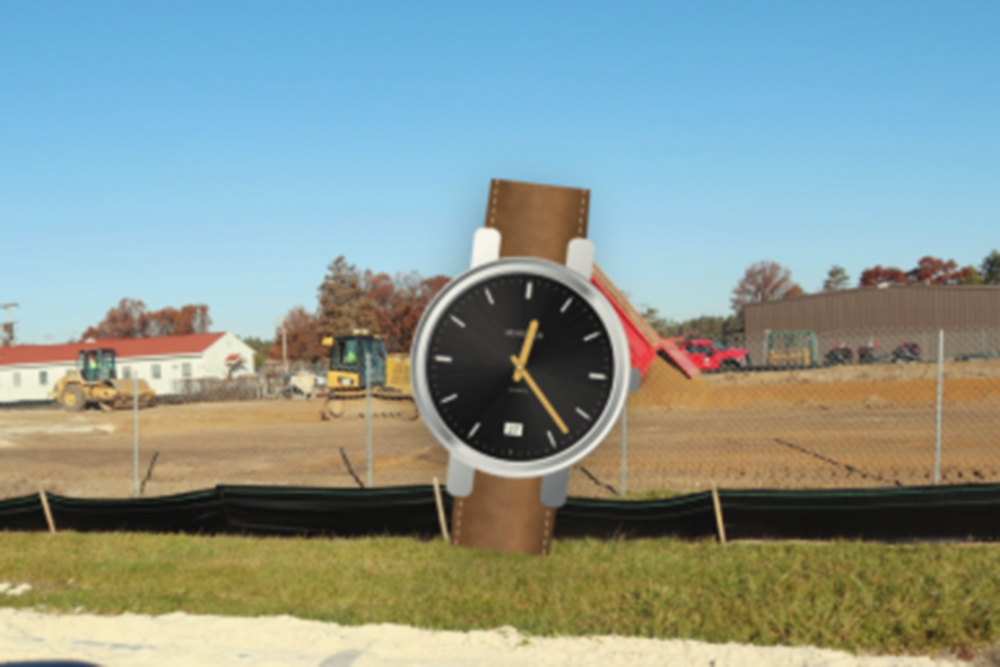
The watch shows 12.23
